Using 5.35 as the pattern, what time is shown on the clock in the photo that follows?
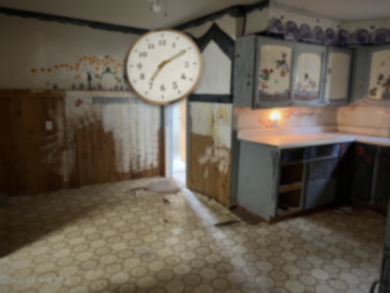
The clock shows 7.10
